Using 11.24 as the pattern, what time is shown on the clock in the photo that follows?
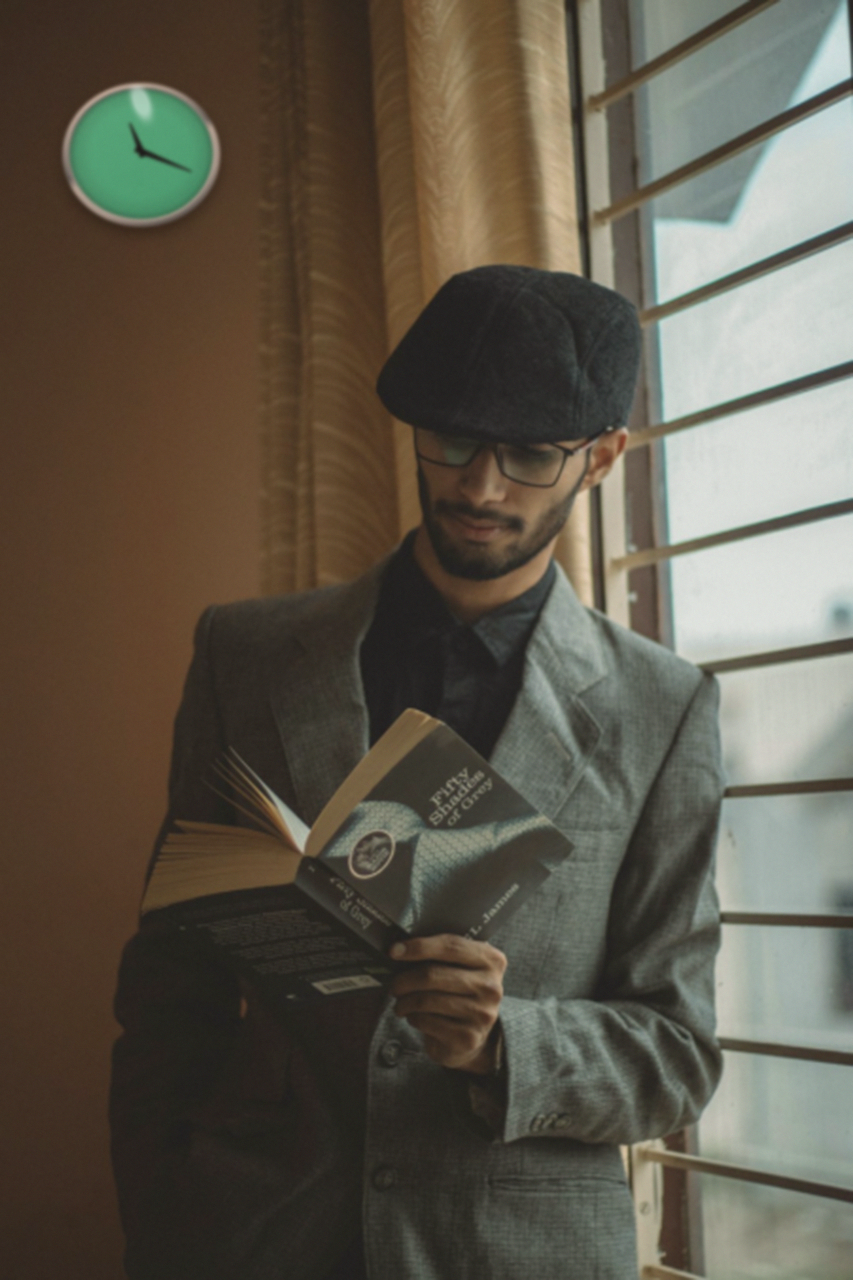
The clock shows 11.19
